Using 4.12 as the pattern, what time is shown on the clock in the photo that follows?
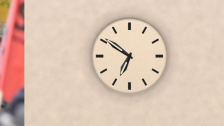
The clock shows 6.51
